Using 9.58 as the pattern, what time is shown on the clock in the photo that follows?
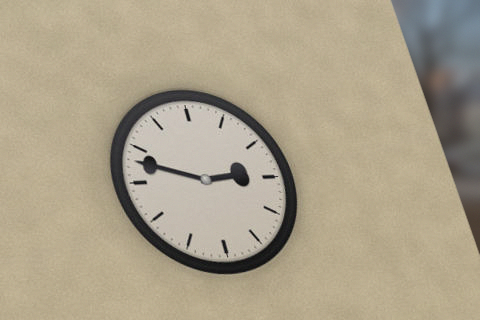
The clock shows 2.48
